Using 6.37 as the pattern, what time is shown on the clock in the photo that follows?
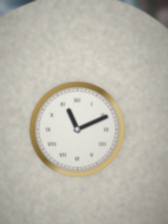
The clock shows 11.11
